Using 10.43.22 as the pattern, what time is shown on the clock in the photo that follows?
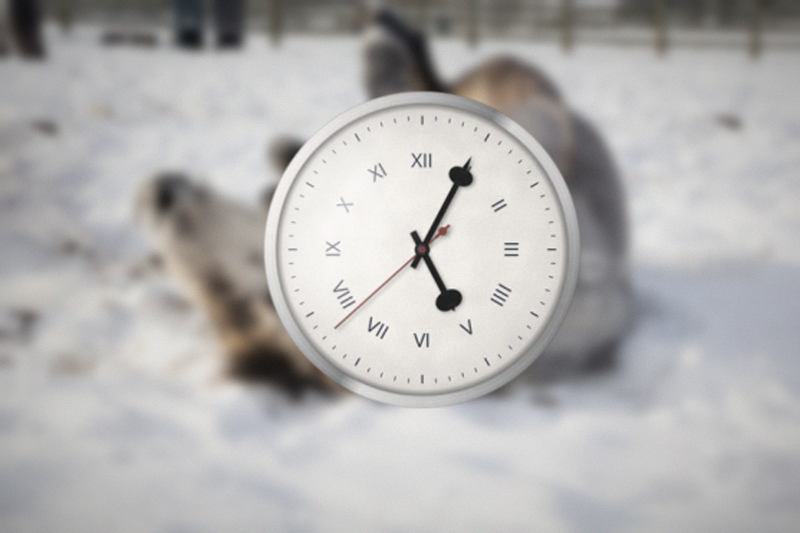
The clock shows 5.04.38
